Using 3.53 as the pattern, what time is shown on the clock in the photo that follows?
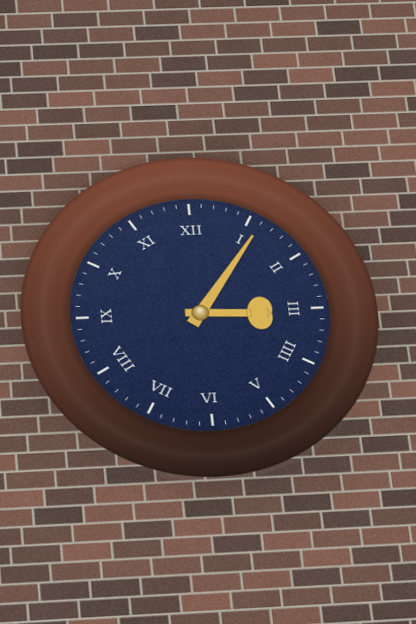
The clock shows 3.06
